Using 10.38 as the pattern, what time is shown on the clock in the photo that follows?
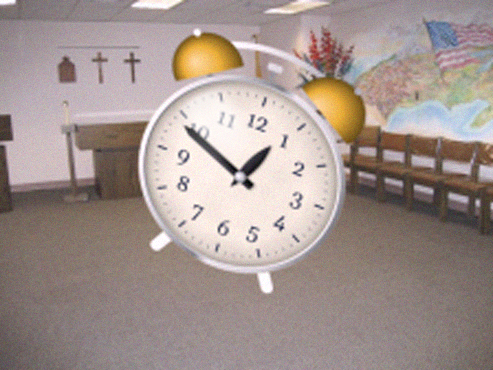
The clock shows 12.49
